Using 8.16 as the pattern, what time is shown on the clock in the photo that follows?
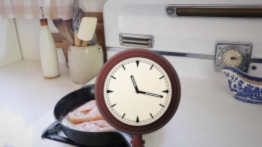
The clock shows 11.17
